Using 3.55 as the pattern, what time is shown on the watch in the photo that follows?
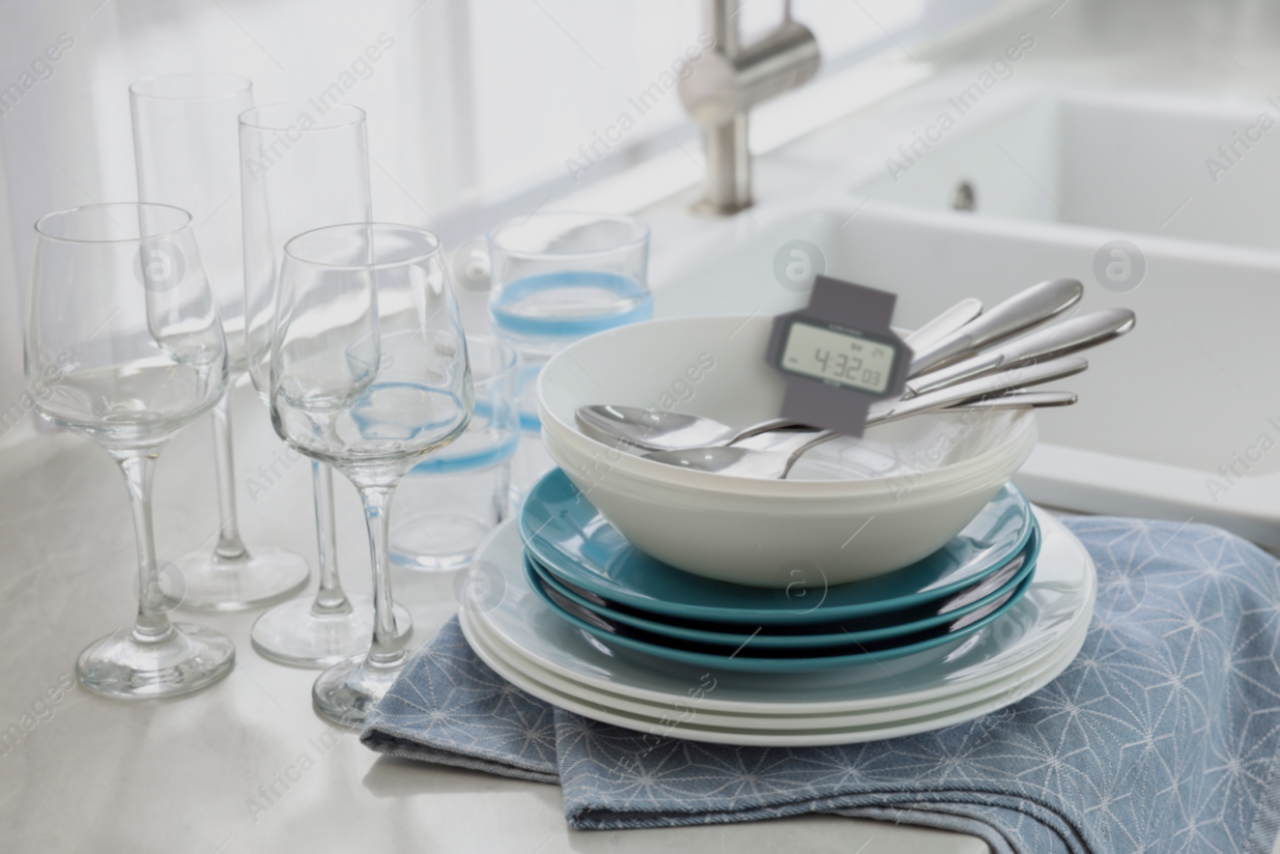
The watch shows 4.32
